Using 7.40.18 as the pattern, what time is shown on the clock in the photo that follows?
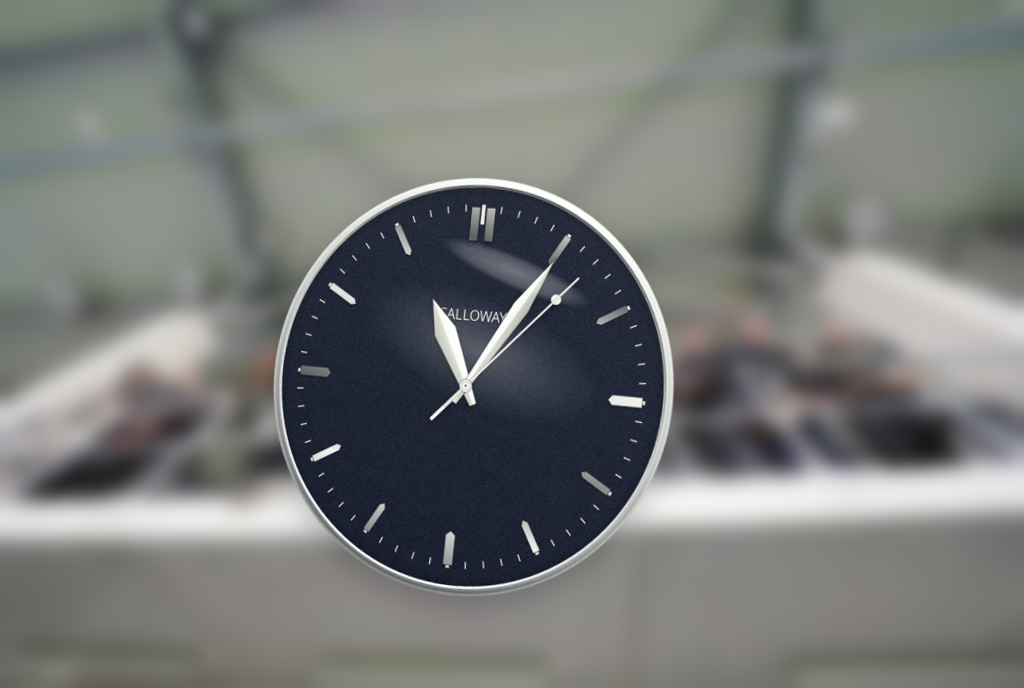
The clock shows 11.05.07
